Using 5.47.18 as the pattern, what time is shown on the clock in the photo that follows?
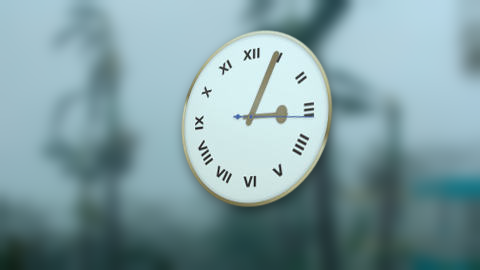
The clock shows 3.04.16
